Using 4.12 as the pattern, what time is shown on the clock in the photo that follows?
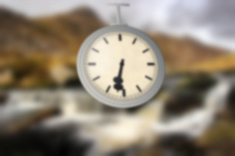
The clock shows 6.32
